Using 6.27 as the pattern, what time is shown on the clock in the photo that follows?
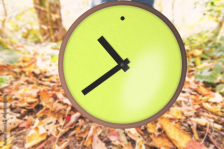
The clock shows 10.39
